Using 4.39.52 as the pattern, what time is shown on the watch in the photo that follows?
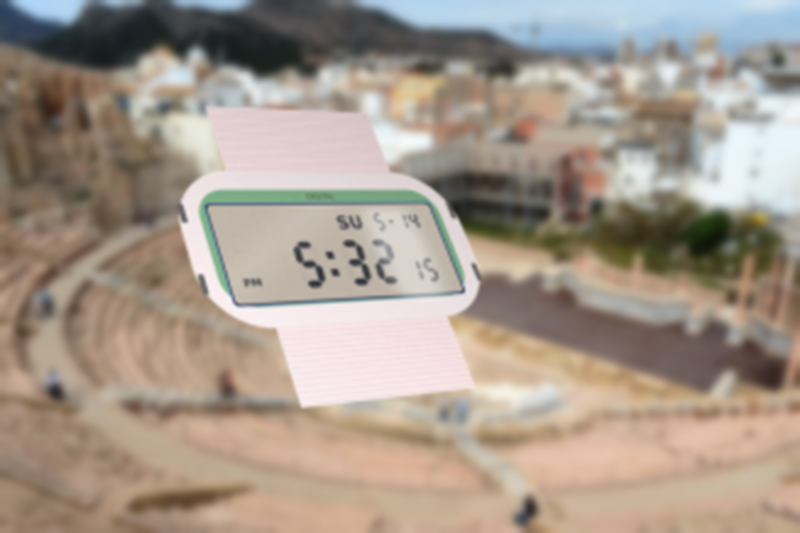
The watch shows 5.32.15
